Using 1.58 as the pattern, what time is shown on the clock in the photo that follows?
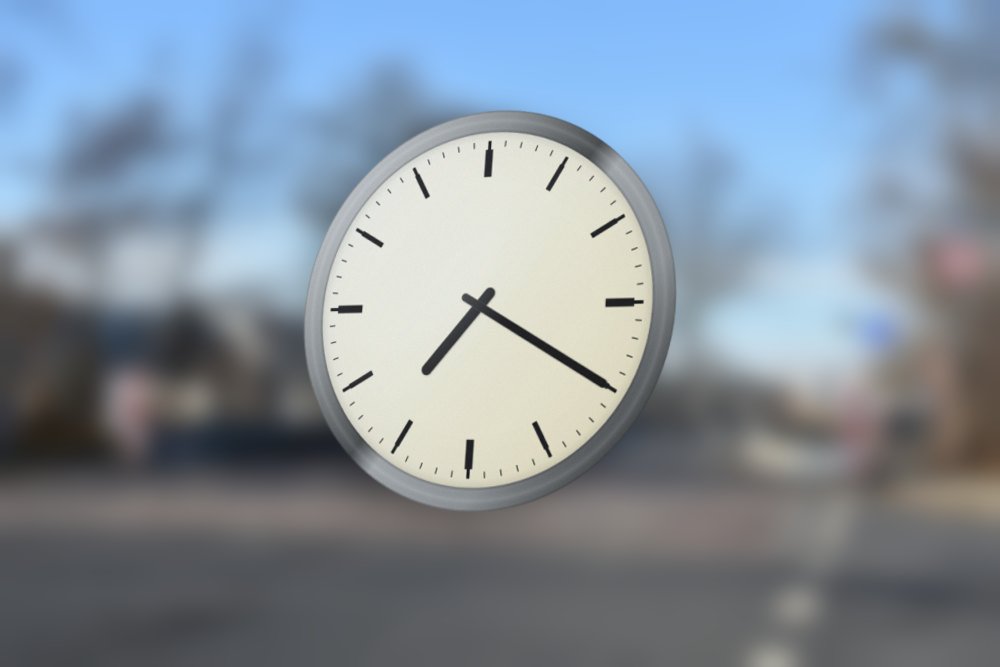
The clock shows 7.20
